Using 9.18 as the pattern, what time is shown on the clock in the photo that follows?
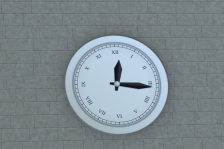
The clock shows 12.16
